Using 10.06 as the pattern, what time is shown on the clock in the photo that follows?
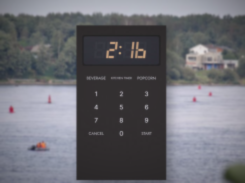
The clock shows 2.16
